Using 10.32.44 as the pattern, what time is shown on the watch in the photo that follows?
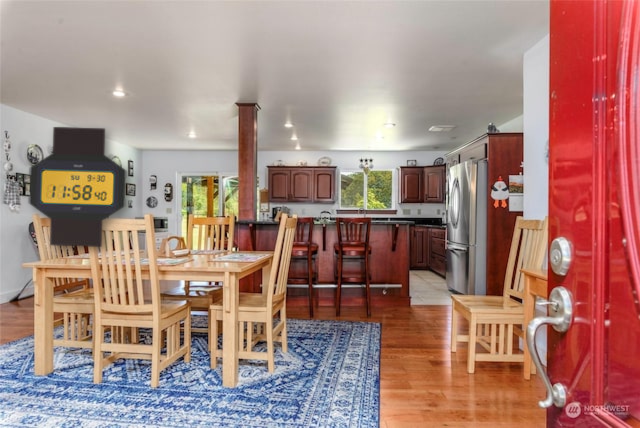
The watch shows 11.58.40
